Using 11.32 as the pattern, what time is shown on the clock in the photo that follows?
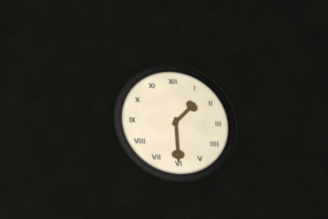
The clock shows 1.30
